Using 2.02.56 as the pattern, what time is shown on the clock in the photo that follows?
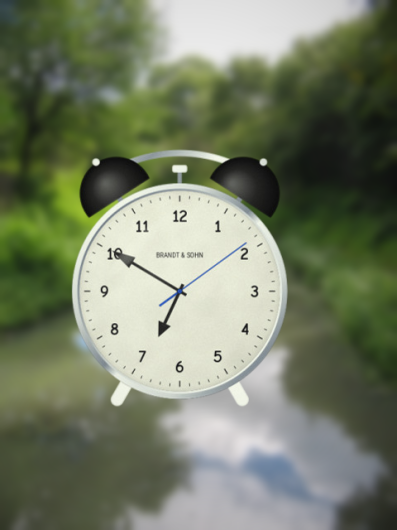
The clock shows 6.50.09
